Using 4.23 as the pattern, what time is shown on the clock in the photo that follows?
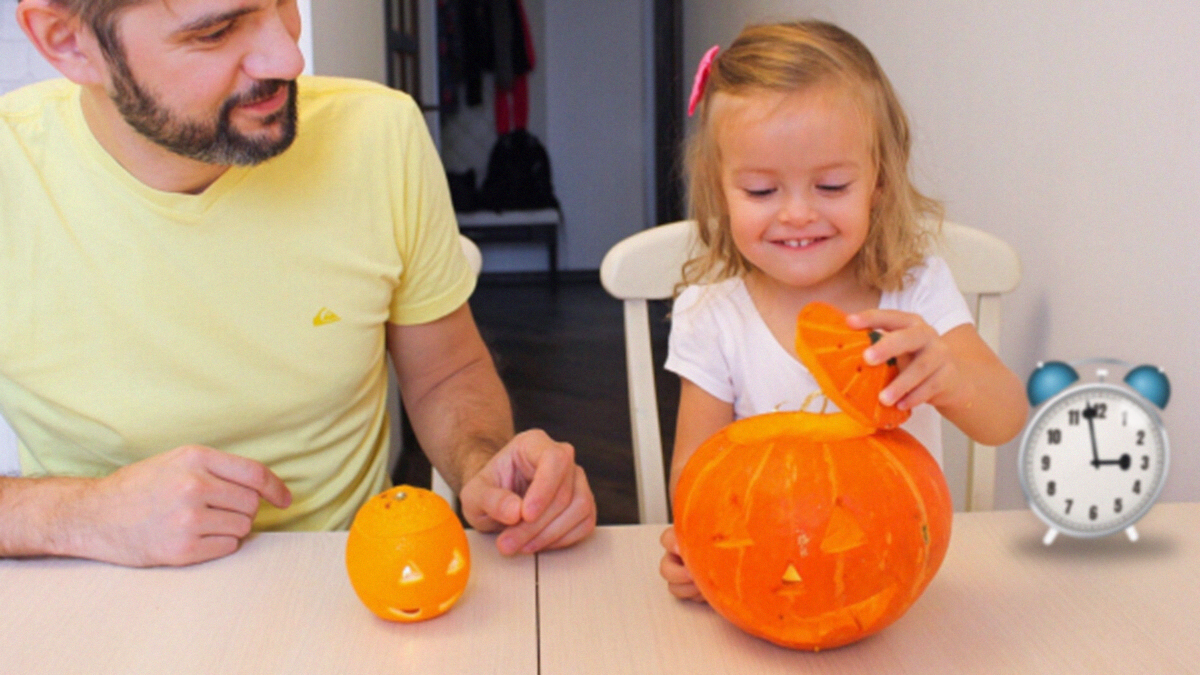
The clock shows 2.58
